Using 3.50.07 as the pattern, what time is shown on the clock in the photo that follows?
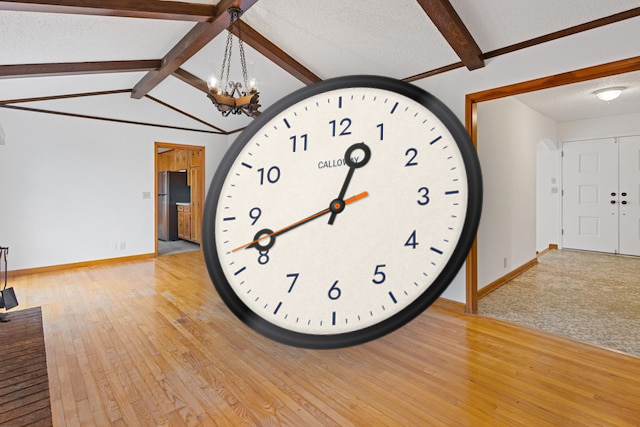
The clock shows 12.41.42
